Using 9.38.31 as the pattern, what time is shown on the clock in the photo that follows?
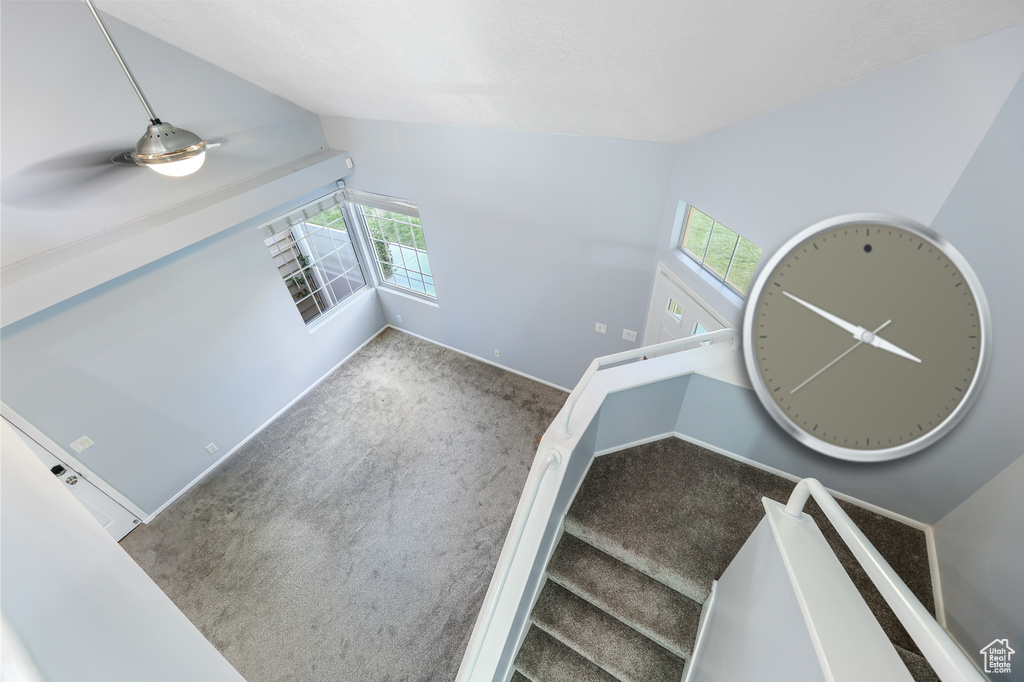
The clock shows 3.49.39
